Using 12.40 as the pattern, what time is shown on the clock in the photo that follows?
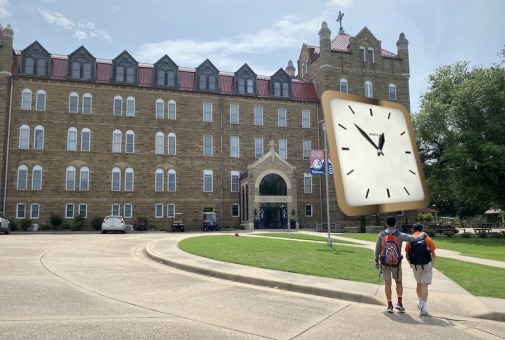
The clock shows 12.53
